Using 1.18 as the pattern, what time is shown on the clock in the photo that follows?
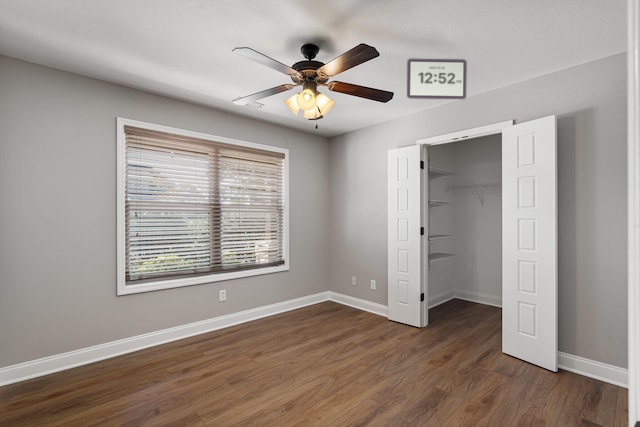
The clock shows 12.52
